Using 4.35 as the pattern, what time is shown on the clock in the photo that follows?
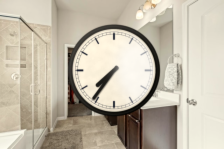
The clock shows 7.36
